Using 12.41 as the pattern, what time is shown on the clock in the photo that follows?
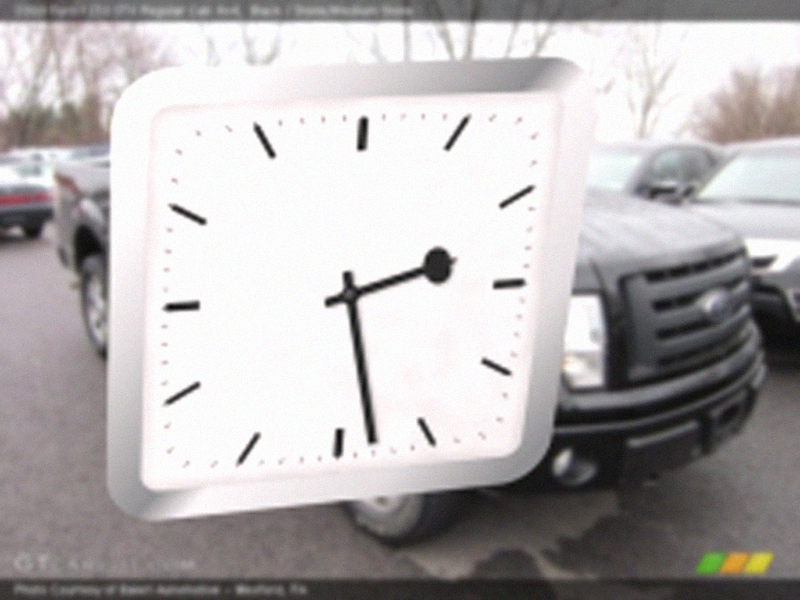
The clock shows 2.28
